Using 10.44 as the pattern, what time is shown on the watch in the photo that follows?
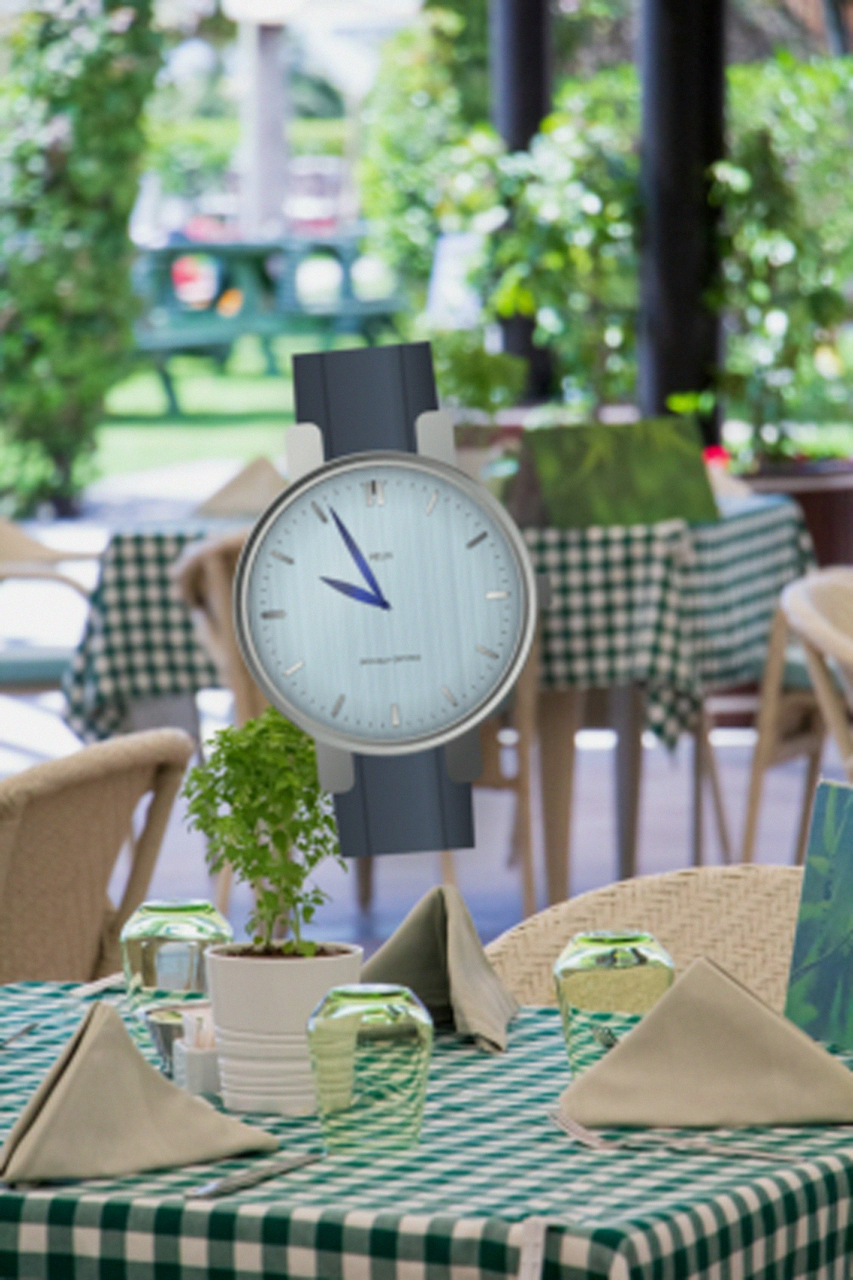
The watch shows 9.56
